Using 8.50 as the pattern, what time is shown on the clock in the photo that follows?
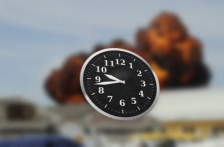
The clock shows 9.43
